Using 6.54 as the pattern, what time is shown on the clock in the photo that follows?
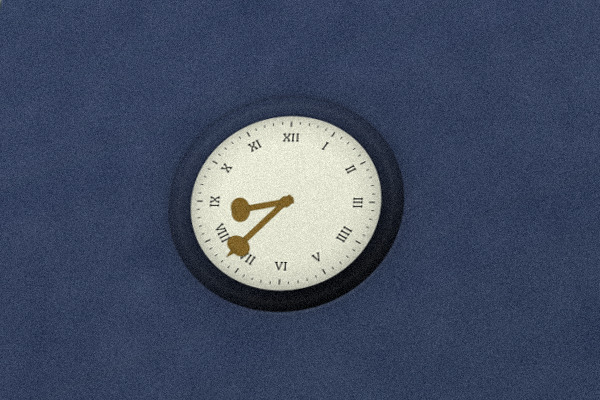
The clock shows 8.37
